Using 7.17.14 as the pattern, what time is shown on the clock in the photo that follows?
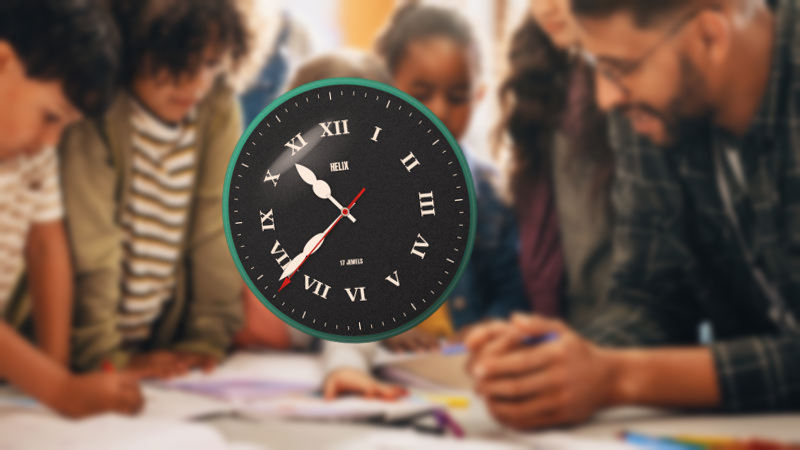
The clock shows 10.38.38
